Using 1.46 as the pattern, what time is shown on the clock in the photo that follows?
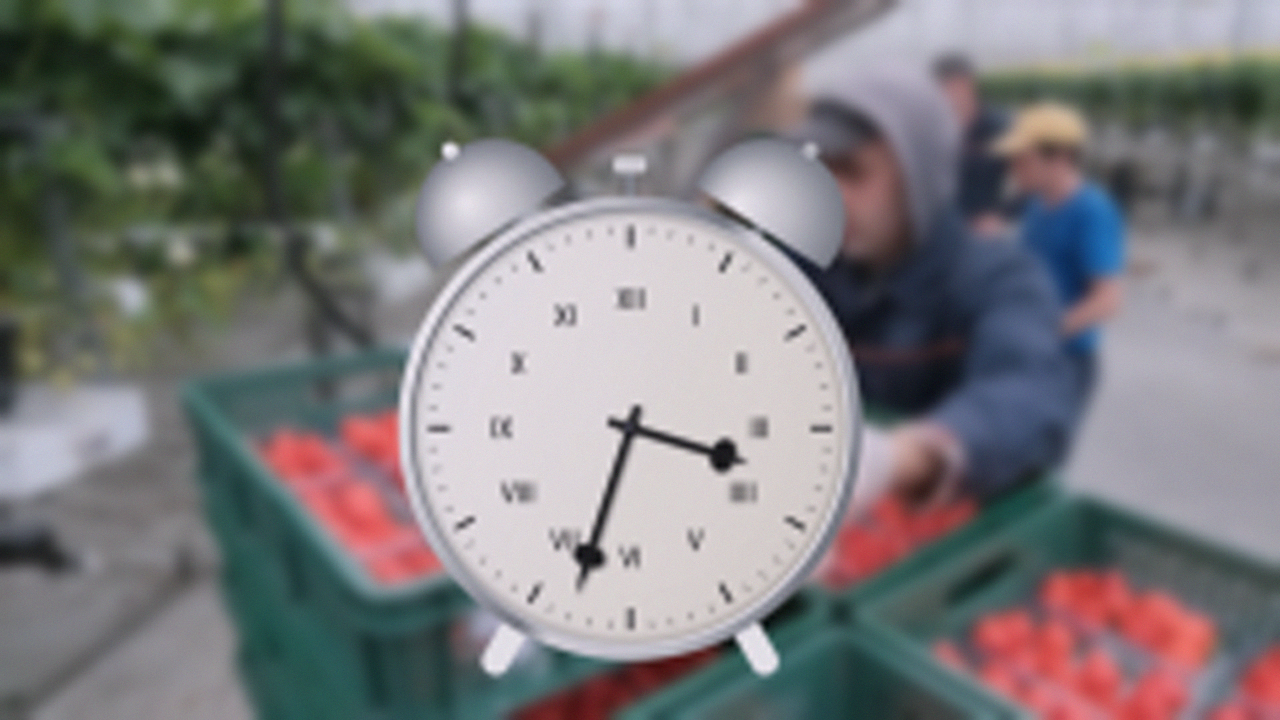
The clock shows 3.33
